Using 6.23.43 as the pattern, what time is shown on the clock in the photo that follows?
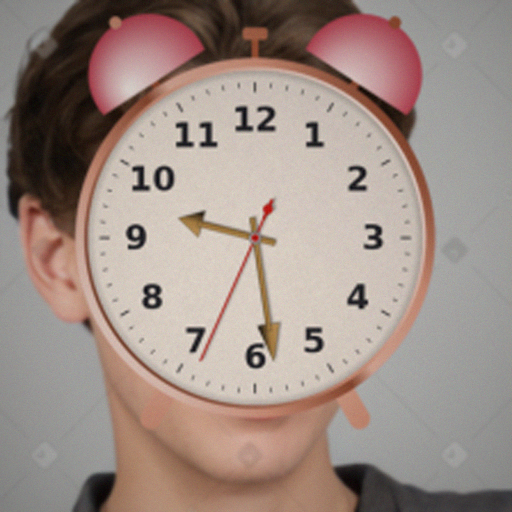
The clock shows 9.28.34
